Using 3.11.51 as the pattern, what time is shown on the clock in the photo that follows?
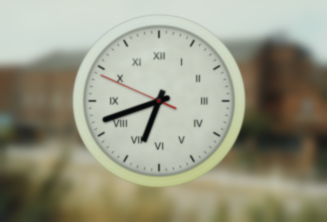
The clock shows 6.41.49
